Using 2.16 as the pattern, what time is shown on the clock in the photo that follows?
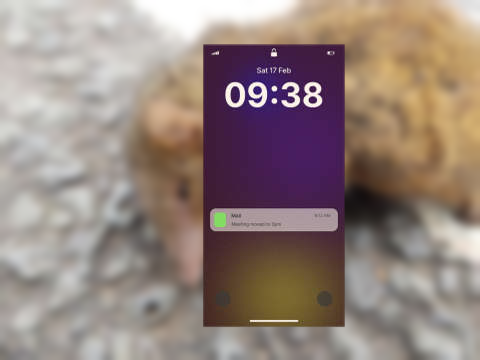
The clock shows 9.38
